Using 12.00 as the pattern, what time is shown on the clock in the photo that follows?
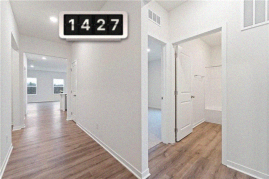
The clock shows 14.27
